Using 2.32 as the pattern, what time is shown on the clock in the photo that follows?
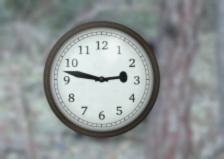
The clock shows 2.47
